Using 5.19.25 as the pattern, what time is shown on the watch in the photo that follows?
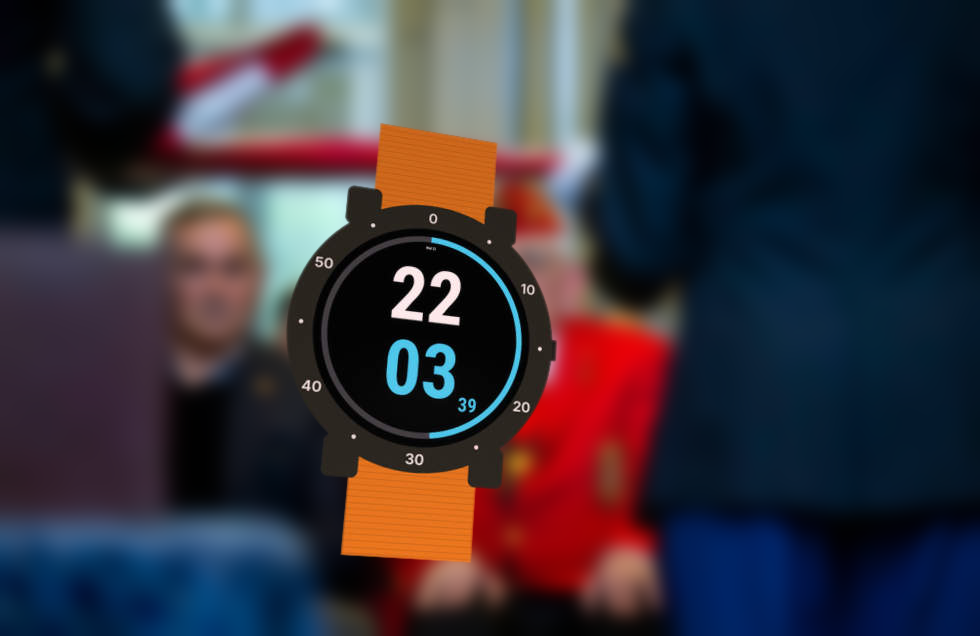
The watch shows 22.03.39
